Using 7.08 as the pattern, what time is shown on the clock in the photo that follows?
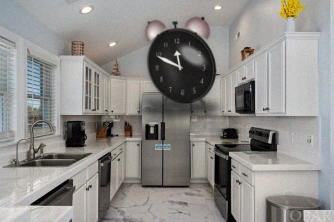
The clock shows 11.49
